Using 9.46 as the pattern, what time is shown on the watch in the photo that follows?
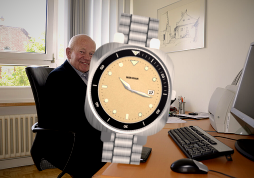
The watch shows 10.17
